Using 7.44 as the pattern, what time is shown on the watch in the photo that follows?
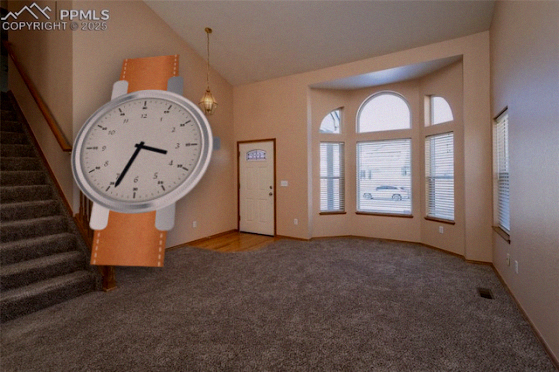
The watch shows 3.34
